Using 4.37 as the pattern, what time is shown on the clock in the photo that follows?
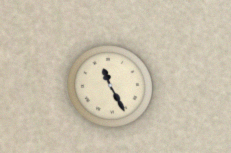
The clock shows 11.26
